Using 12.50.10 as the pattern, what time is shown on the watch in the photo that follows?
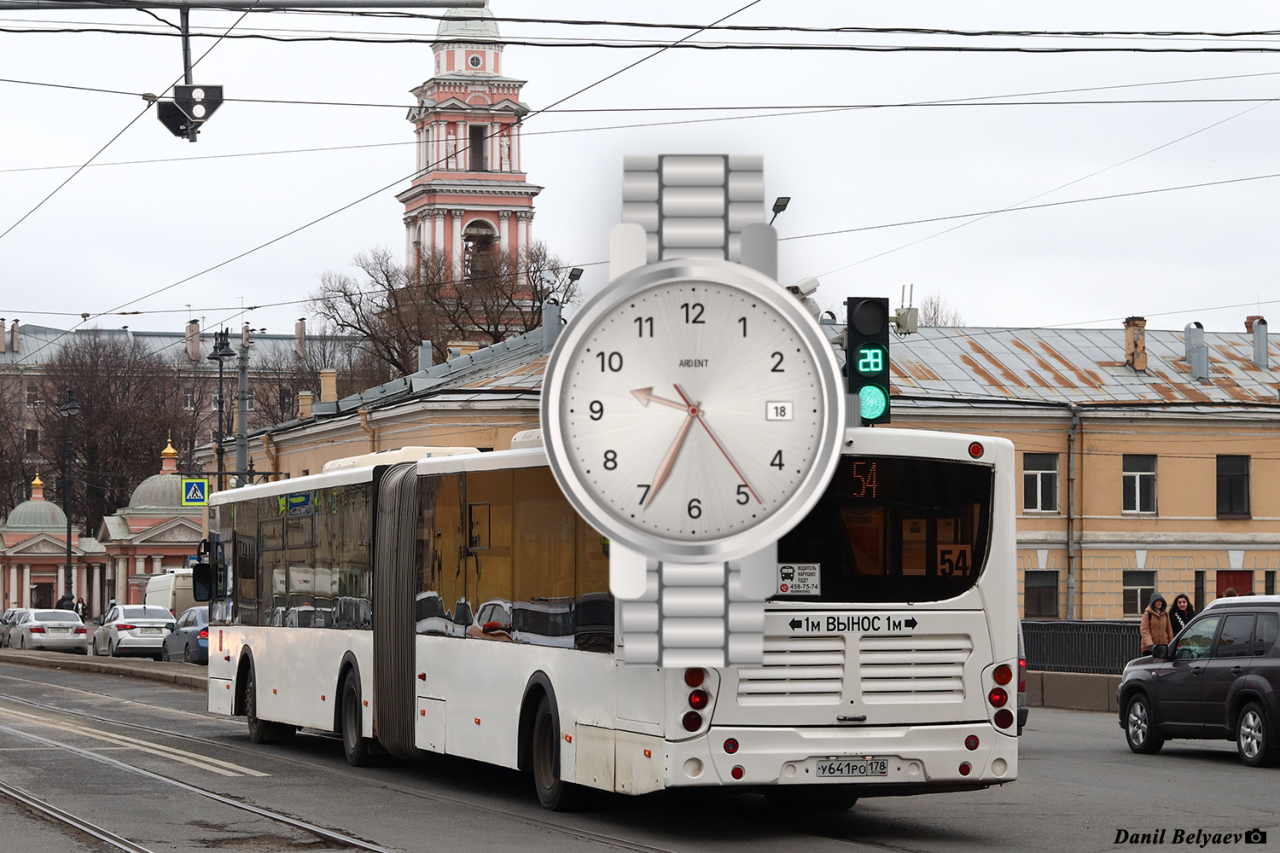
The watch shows 9.34.24
